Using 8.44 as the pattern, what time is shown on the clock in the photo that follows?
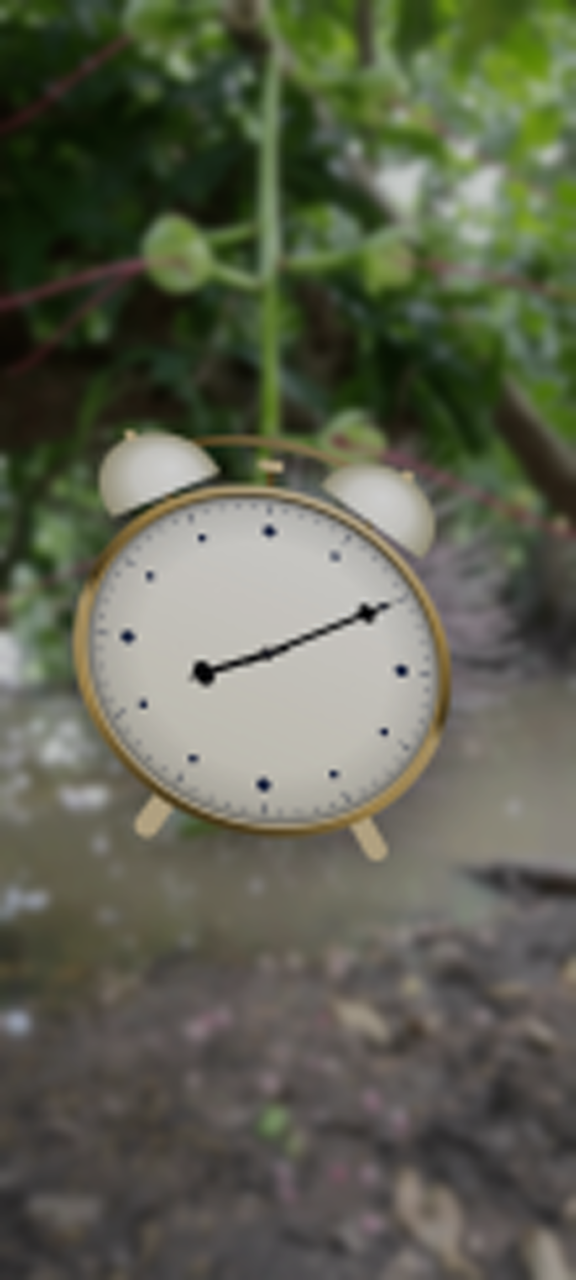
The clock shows 8.10
